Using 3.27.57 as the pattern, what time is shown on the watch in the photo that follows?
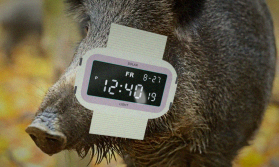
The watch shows 12.40.19
